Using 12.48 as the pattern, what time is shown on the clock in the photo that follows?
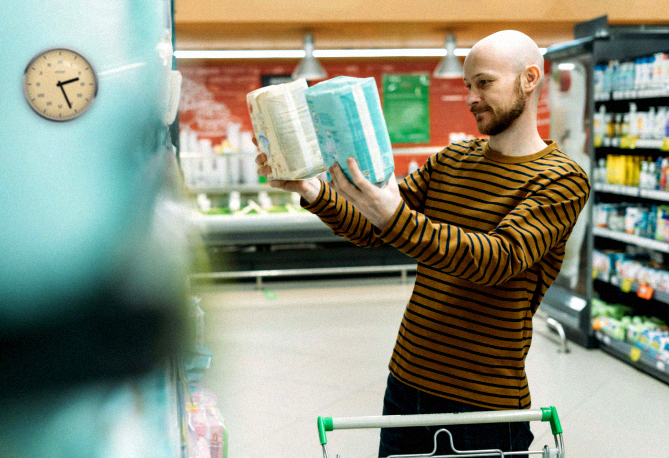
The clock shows 2.26
